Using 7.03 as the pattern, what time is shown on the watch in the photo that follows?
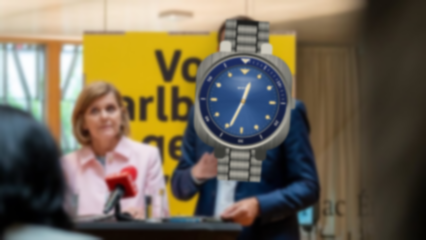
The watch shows 12.34
